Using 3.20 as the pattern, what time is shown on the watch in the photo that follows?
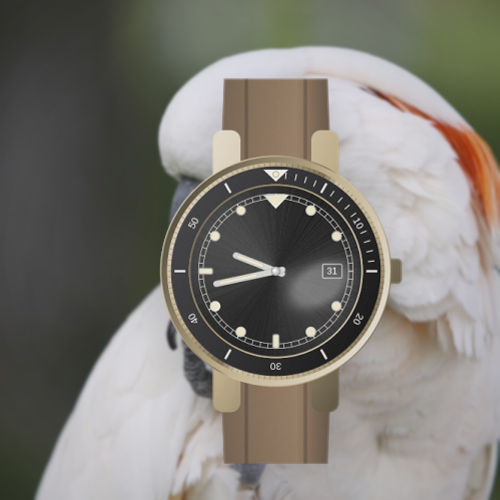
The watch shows 9.43
